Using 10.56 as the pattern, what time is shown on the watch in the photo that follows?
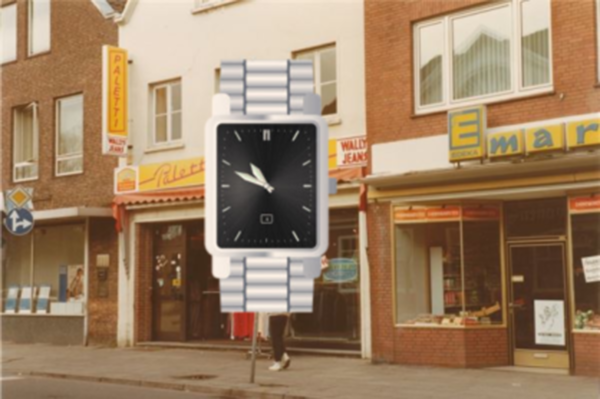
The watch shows 10.49
